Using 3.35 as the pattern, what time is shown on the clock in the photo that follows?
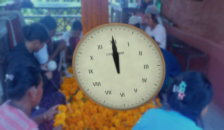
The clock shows 12.00
